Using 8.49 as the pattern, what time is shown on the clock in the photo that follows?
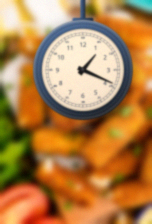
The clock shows 1.19
